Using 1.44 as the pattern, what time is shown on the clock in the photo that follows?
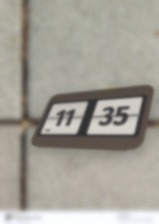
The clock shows 11.35
